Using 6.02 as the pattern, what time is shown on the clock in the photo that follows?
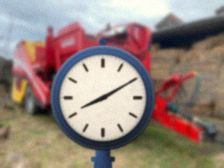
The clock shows 8.10
